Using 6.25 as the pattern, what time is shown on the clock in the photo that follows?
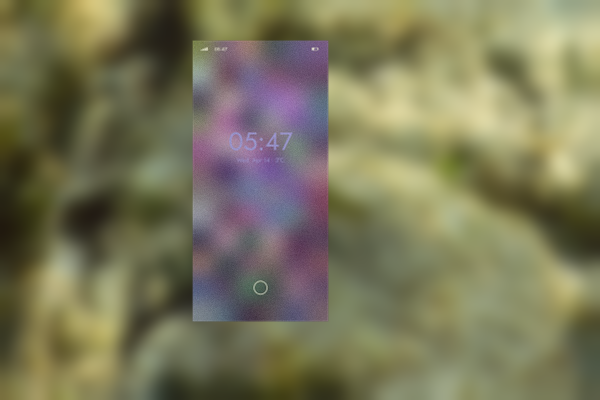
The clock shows 5.47
